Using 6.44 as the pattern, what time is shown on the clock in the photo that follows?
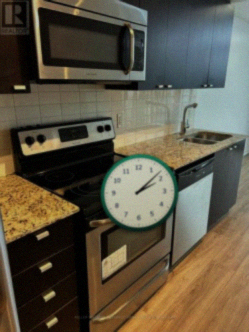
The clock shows 2.08
